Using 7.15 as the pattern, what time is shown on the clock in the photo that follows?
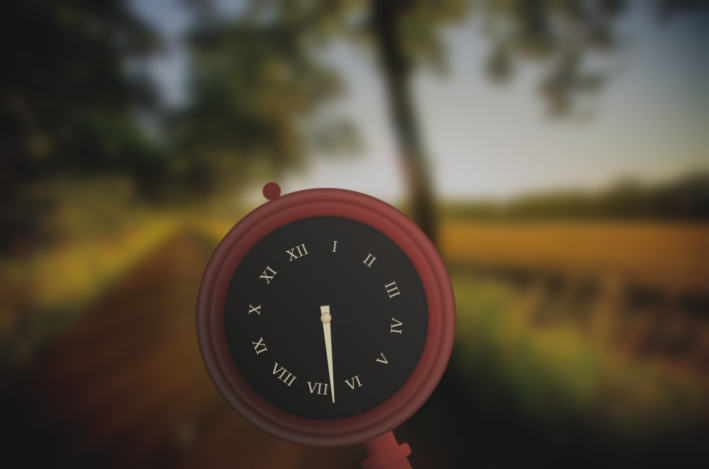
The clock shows 6.33
